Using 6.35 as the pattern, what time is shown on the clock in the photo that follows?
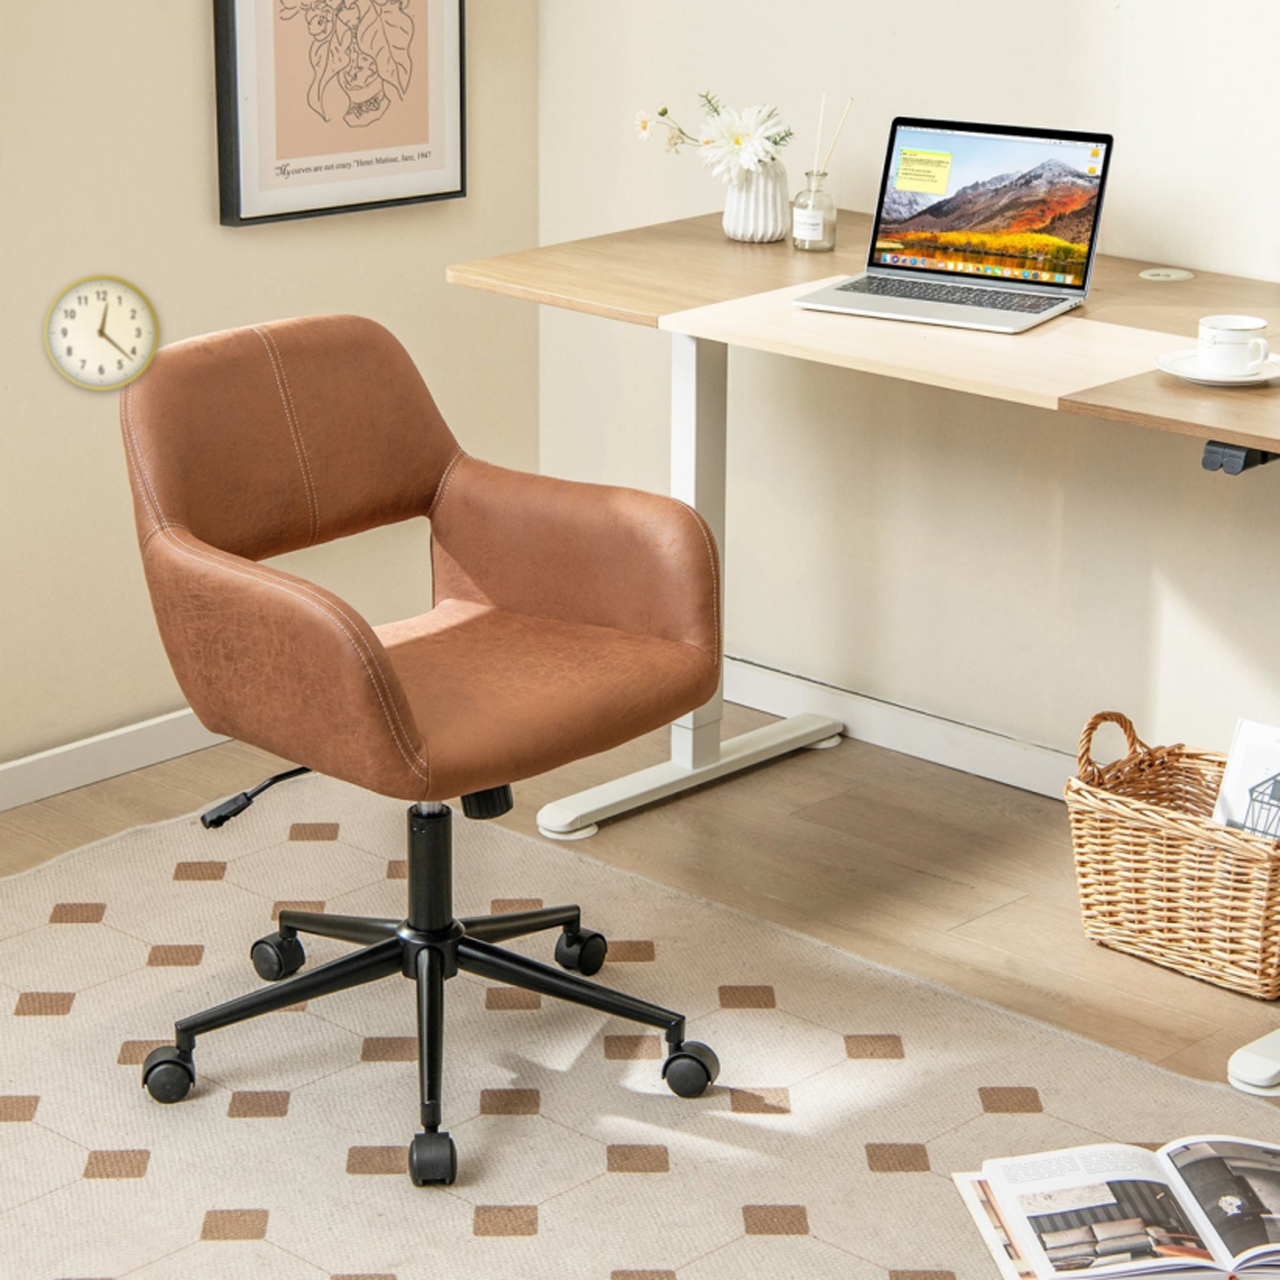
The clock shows 12.22
